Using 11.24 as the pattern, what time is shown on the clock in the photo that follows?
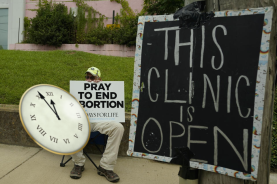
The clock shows 11.56
